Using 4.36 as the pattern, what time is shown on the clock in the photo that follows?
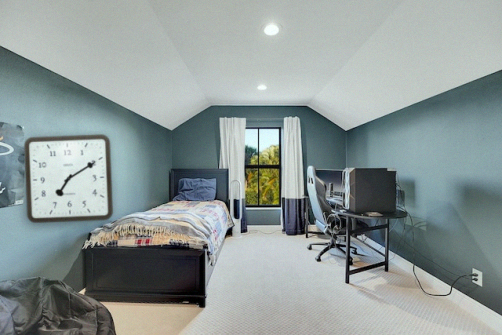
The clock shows 7.10
